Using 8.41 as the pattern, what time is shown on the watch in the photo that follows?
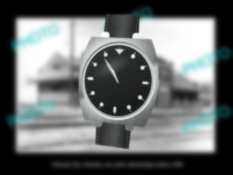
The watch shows 10.54
